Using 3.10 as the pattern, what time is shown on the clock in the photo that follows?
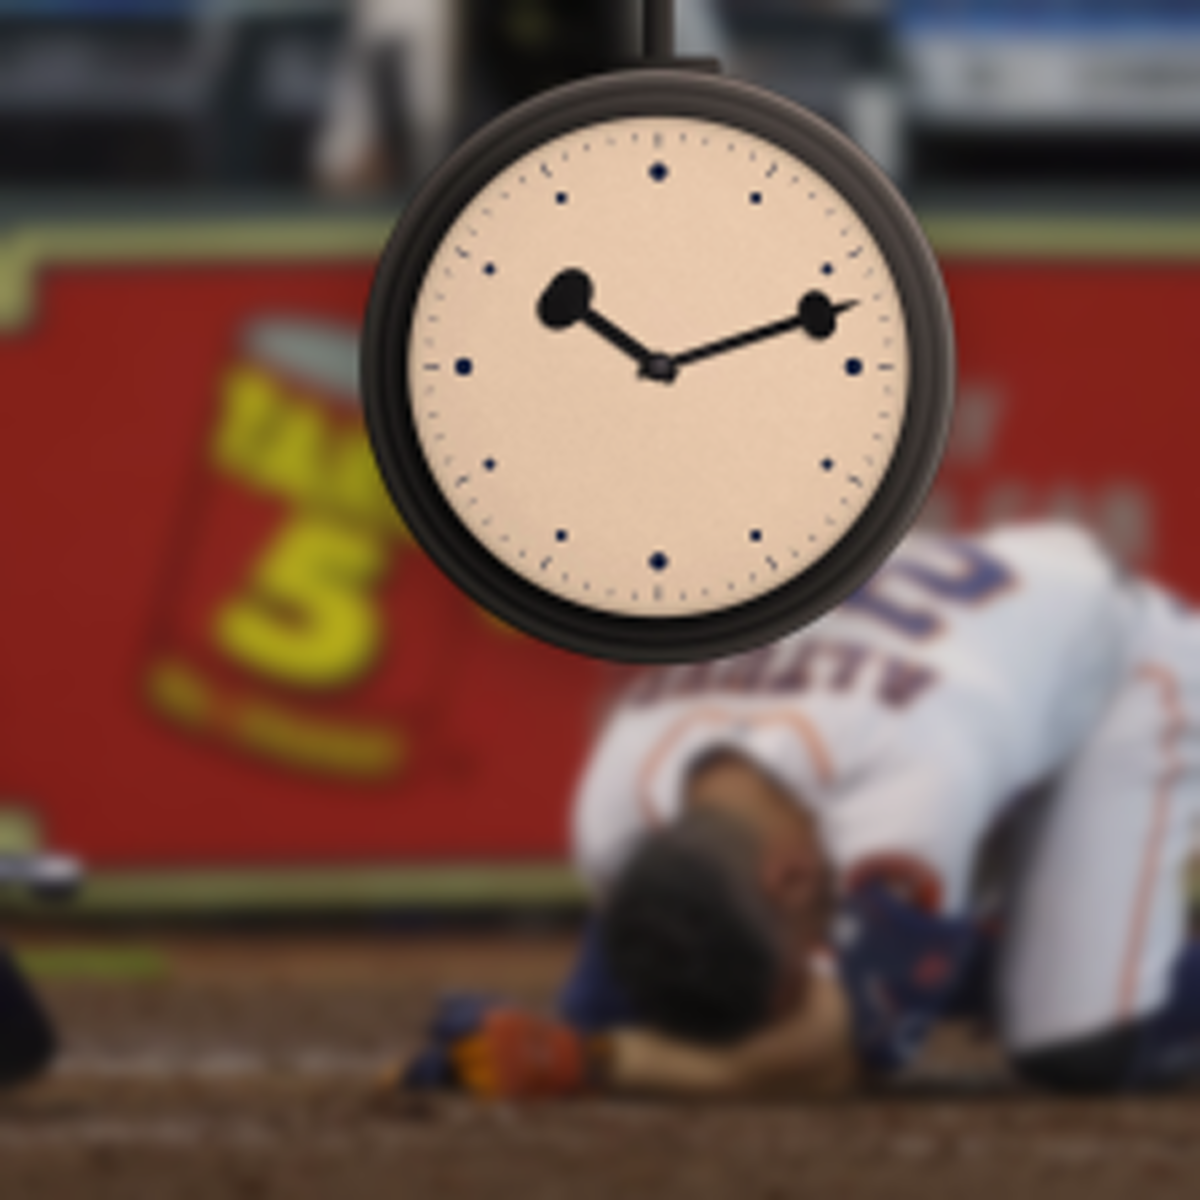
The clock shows 10.12
